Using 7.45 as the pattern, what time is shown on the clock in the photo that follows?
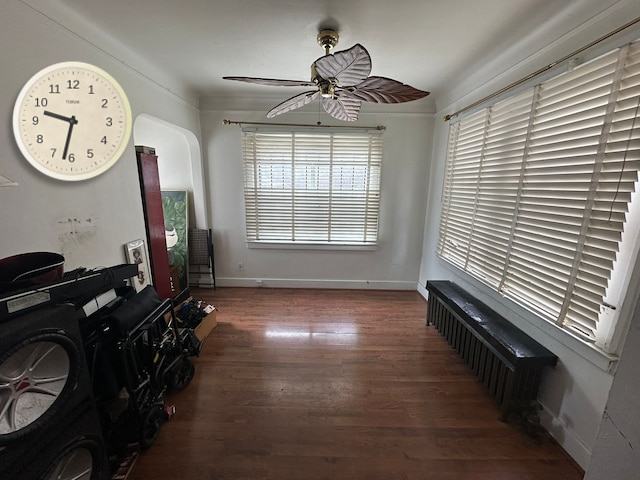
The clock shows 9.32
